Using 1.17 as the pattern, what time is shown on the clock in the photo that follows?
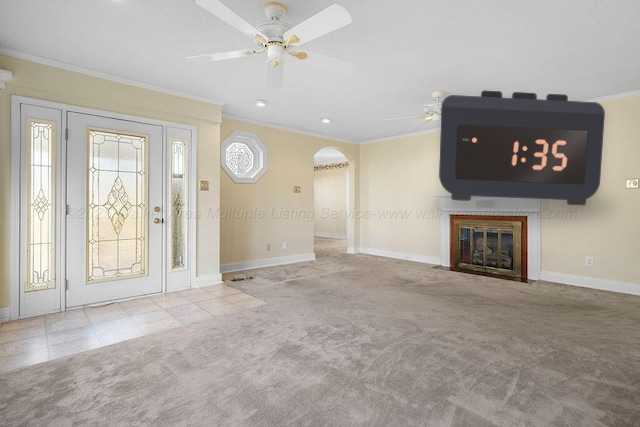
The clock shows 1.35
